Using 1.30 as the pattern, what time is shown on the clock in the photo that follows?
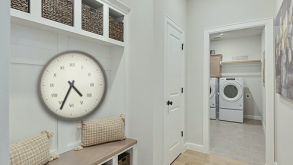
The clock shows 4.34
